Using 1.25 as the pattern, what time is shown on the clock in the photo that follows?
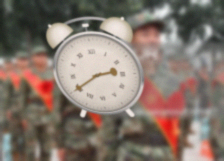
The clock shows 2.40
